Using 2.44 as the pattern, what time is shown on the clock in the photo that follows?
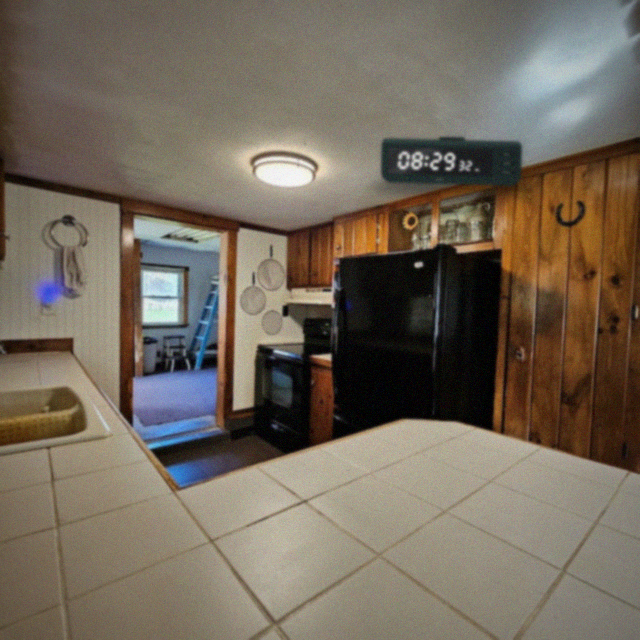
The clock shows 8.29
